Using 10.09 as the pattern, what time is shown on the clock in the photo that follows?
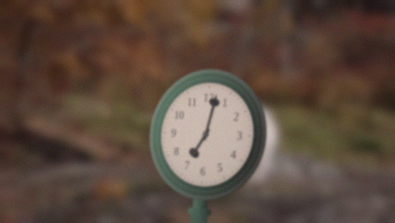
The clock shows 7.02
